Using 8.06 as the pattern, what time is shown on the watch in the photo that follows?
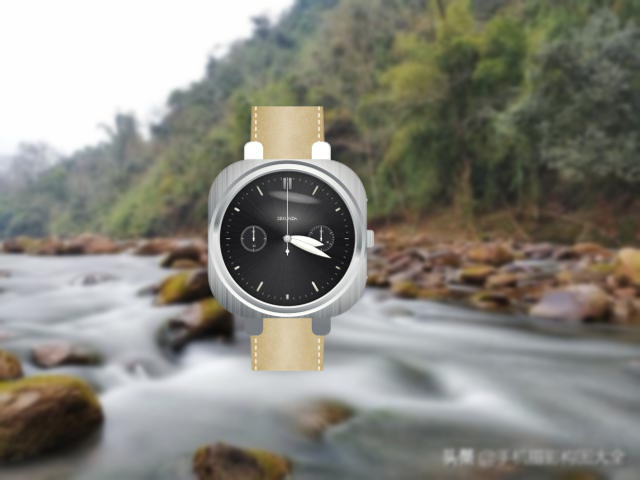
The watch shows 3.19
